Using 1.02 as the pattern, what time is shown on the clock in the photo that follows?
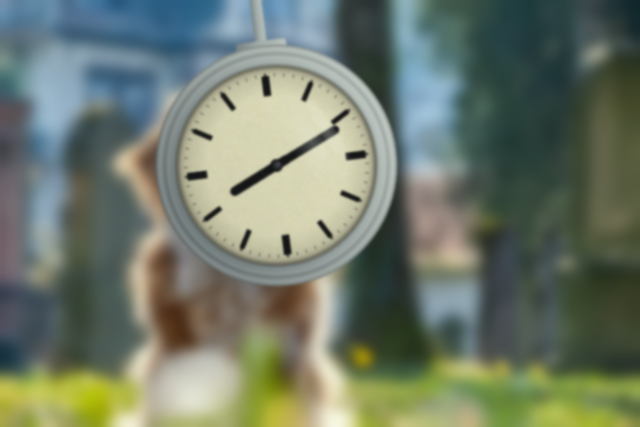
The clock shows 8.11
